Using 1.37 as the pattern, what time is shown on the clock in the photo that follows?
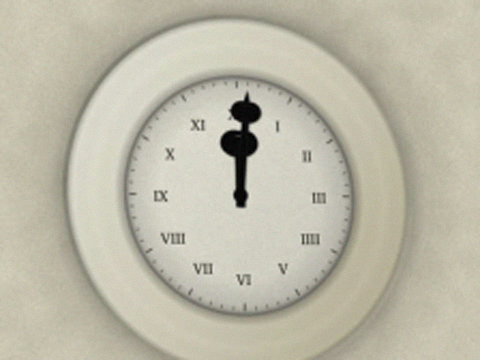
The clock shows 12.01
